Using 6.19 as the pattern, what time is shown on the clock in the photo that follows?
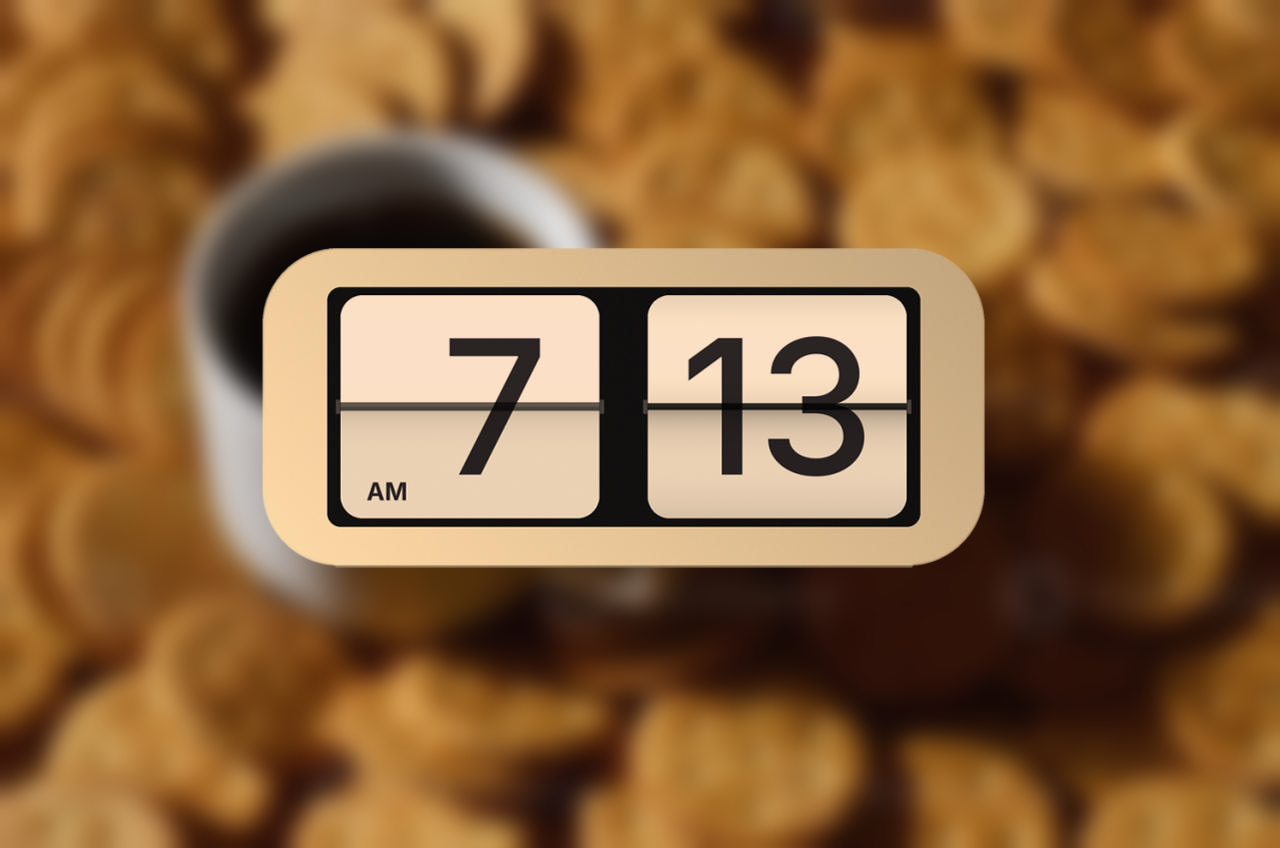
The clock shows 7.13
